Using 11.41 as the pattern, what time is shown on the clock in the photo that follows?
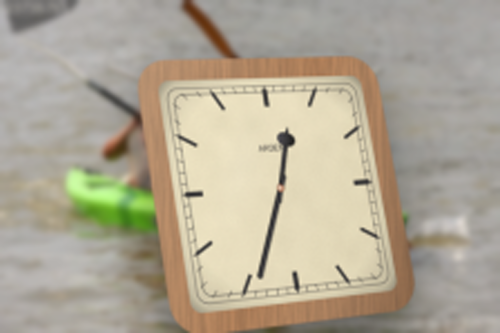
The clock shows 12.34
